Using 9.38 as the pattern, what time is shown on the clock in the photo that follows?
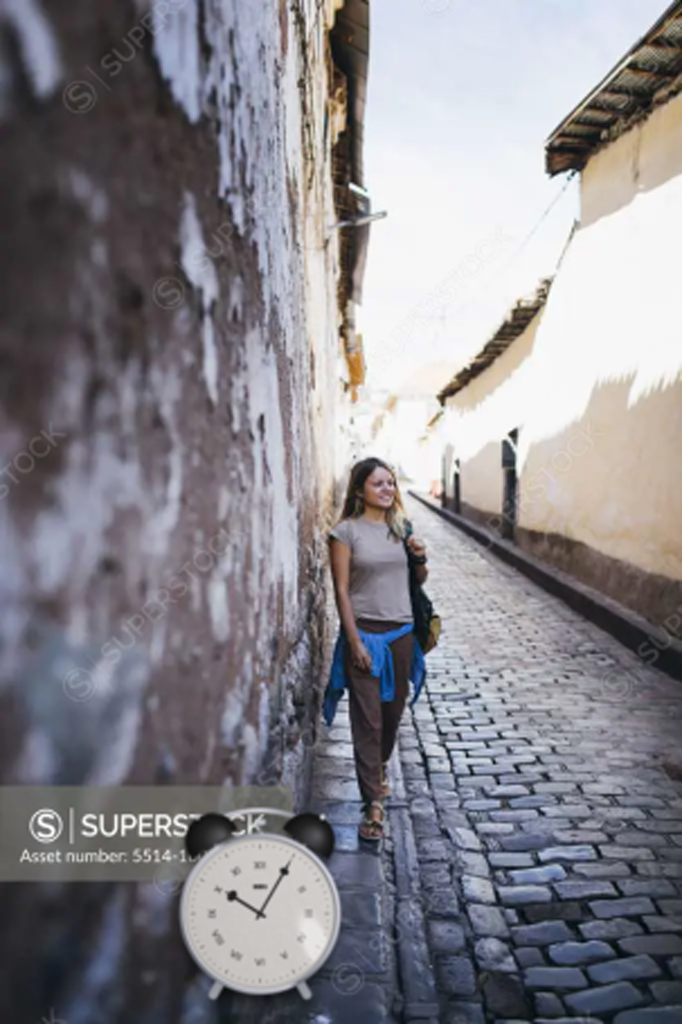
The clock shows 10.05
